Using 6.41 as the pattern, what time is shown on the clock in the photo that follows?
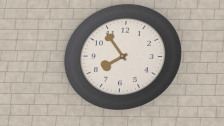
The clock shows 7.54
